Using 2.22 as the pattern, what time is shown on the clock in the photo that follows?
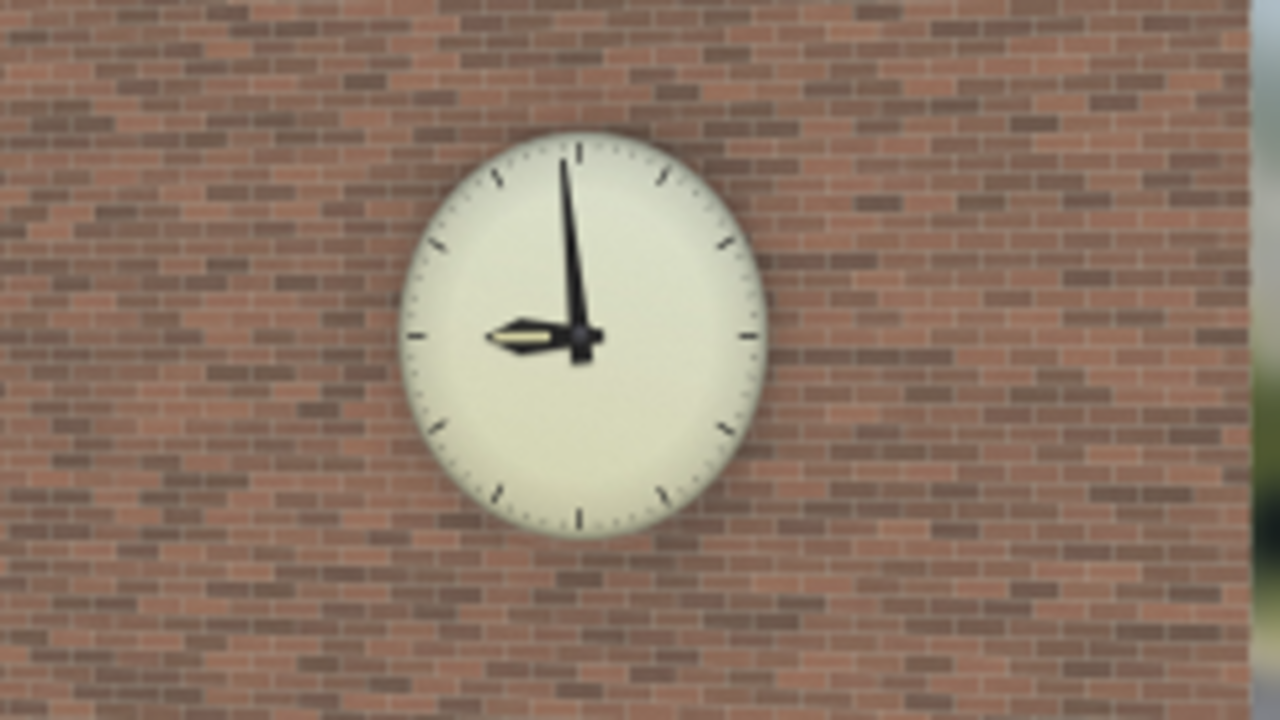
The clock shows 8.59
